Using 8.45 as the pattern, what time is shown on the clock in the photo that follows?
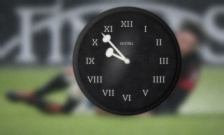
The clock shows 9.53
